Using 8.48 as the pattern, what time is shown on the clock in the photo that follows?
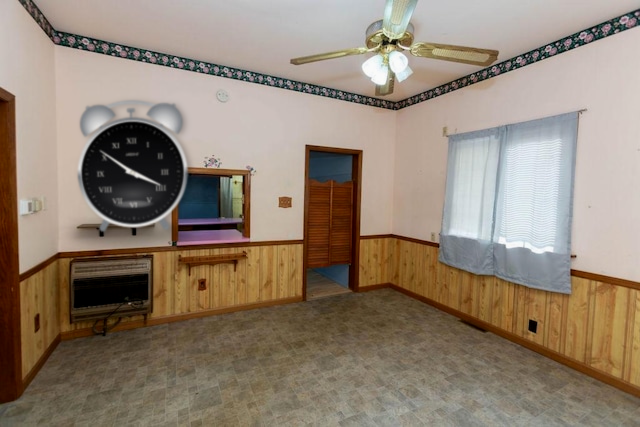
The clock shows 3.51
